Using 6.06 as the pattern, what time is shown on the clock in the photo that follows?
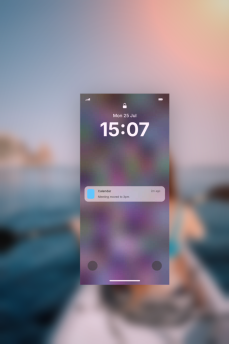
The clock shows 15.07
